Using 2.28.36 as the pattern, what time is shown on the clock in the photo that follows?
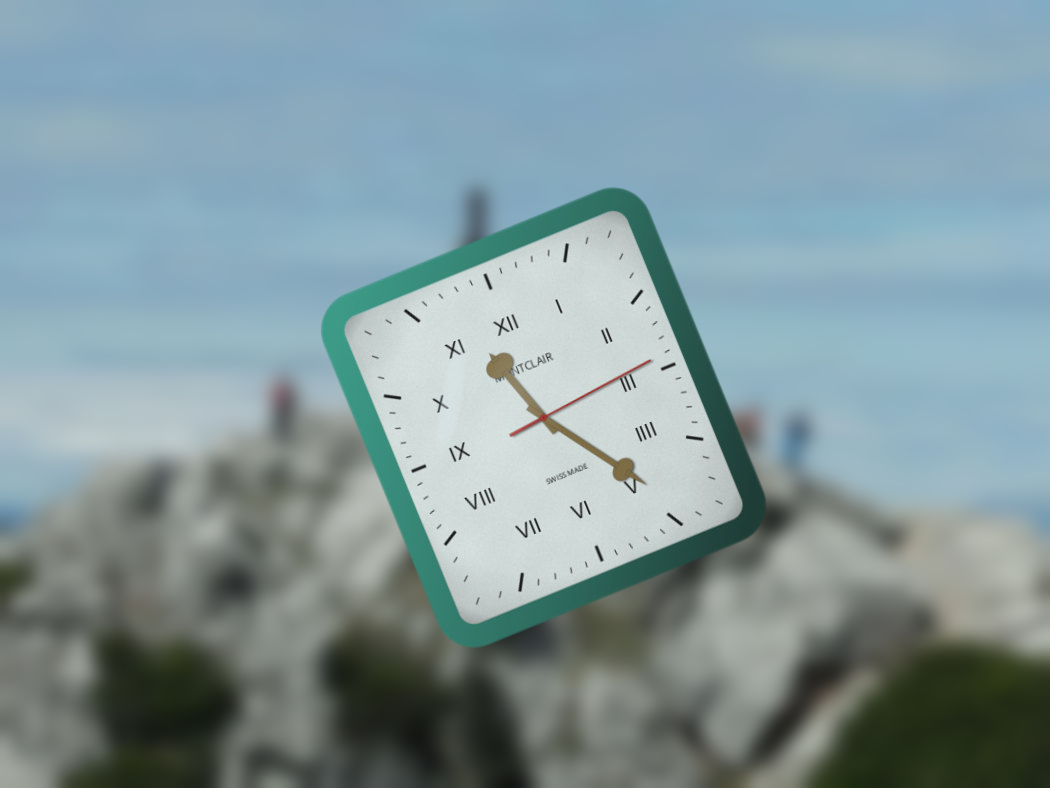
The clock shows 11.24.14
